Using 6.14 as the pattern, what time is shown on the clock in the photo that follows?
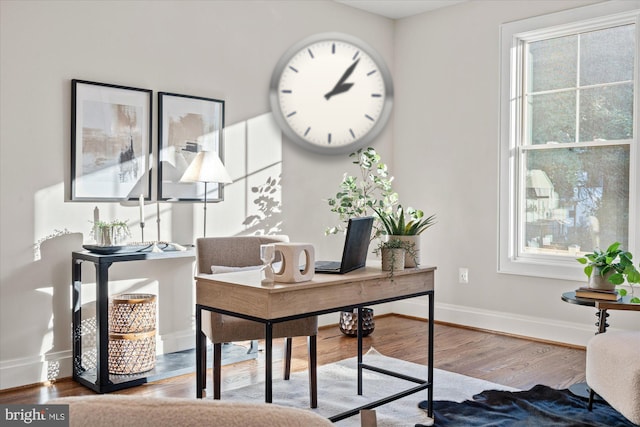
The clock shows 2.06
